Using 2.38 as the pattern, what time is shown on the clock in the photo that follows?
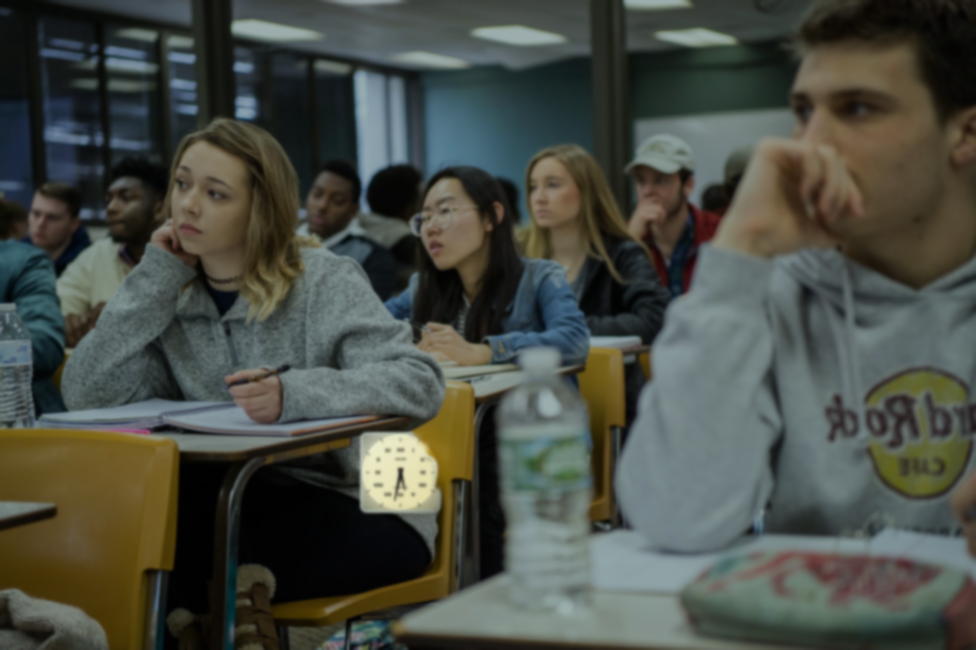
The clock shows 5.32
